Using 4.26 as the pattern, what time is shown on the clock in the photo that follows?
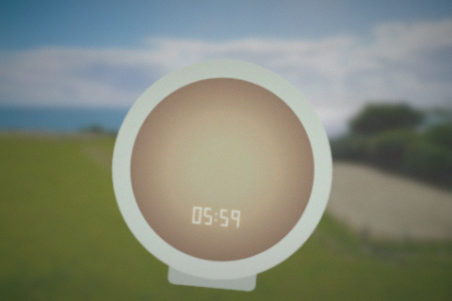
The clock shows 5.59
